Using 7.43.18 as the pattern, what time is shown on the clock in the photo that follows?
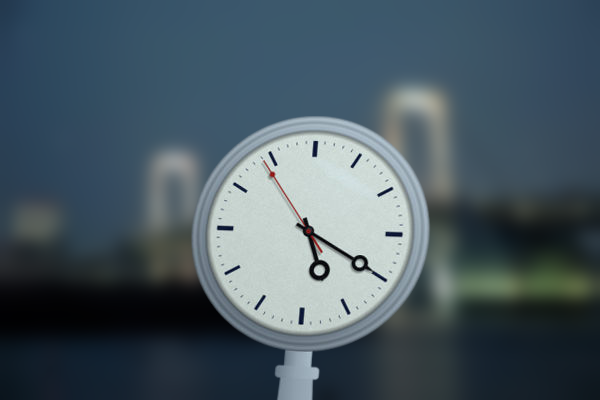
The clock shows 5.19.54
